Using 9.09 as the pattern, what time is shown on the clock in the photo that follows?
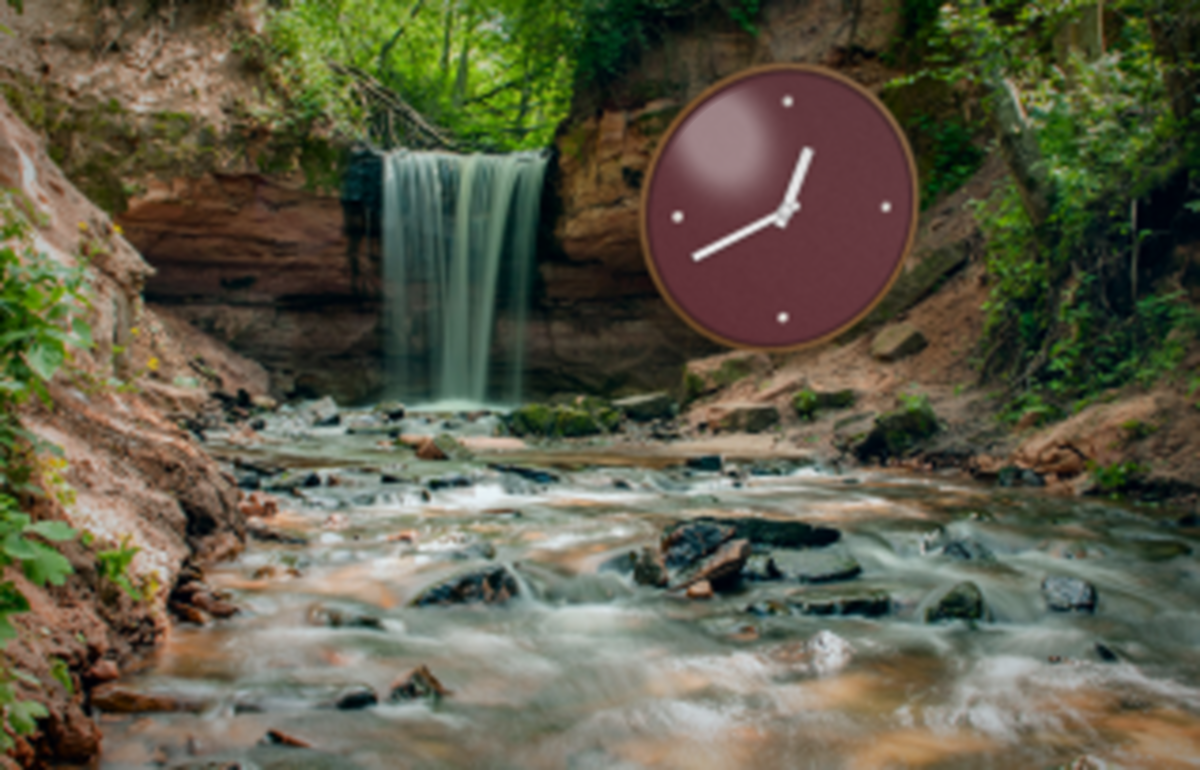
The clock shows 12.41
